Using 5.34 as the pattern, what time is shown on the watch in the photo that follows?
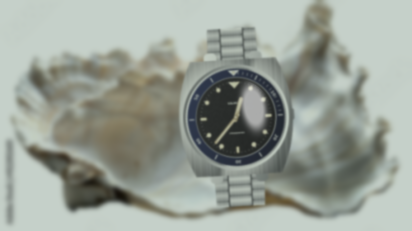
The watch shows 12.37
